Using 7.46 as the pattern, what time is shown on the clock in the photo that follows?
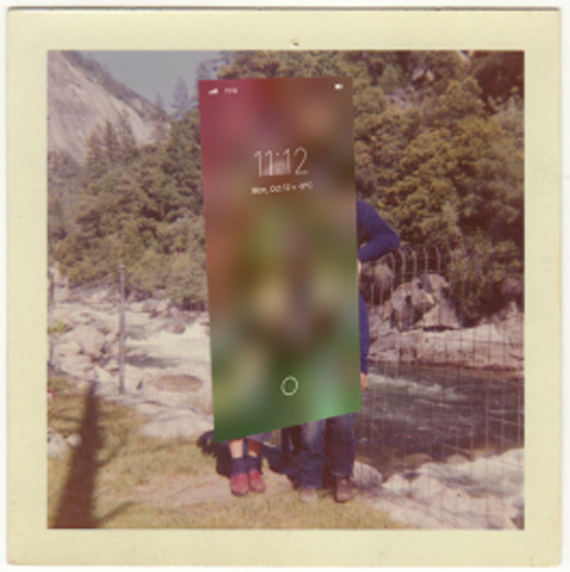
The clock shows 11.12
